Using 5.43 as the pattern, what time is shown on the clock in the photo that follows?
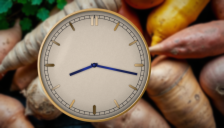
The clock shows 8.17
